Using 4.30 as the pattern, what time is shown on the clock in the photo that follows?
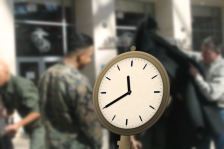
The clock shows 11.40
